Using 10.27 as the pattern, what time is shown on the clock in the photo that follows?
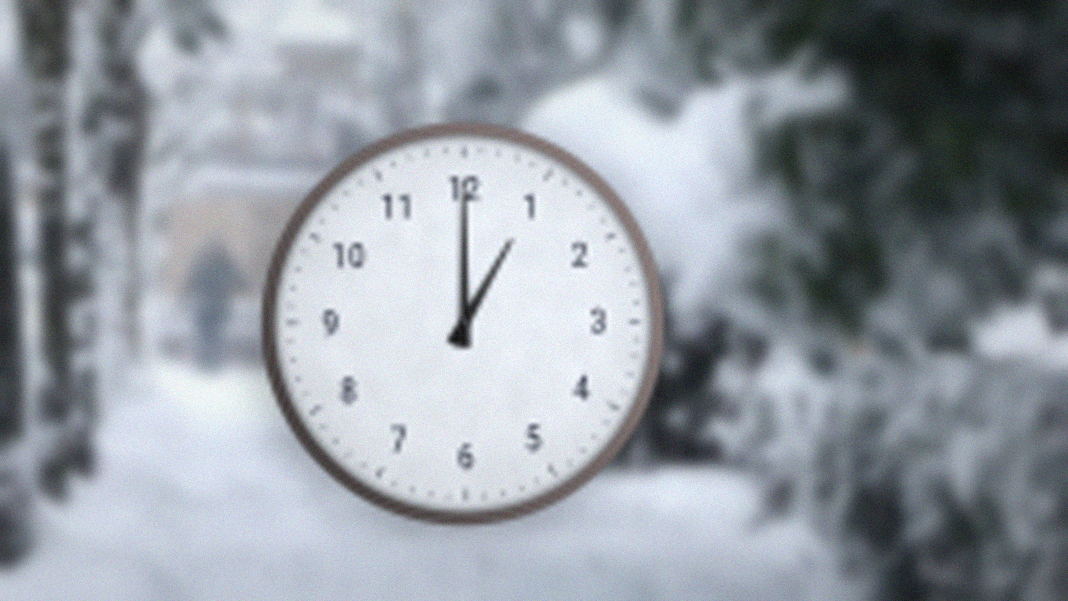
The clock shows 1.00
